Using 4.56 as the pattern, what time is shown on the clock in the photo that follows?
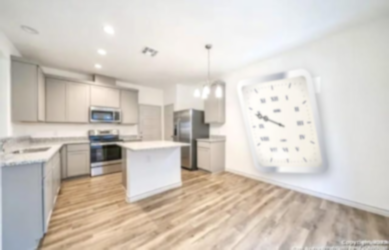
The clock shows 9.49
